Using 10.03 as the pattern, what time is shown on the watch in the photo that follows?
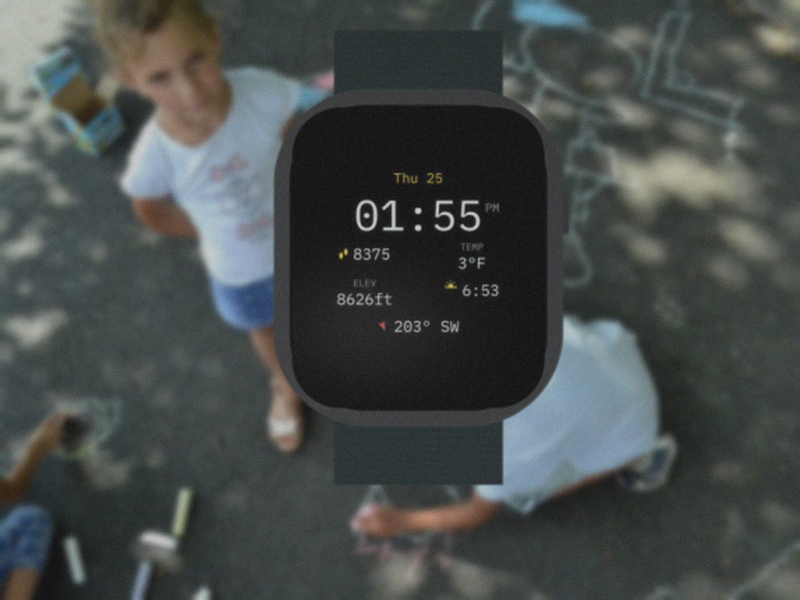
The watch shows 1.55
